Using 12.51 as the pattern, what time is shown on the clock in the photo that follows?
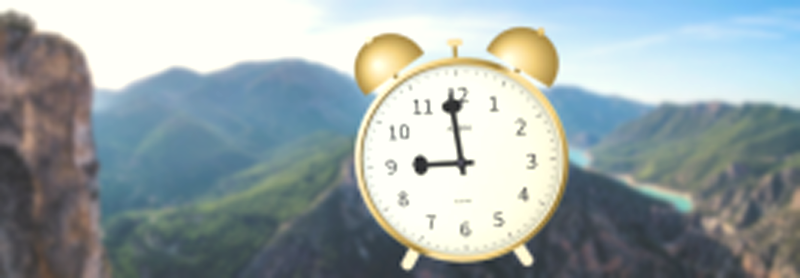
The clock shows 8.59
